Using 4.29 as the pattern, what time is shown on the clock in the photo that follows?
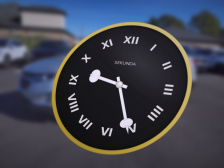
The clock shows 9.26
